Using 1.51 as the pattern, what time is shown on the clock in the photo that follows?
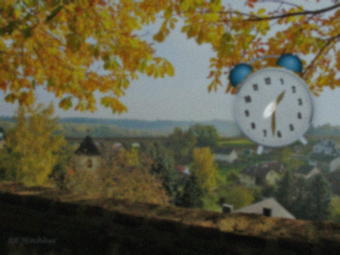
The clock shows 1.32
